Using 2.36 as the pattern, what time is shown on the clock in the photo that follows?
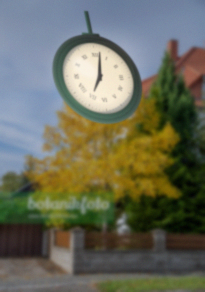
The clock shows 7.02
